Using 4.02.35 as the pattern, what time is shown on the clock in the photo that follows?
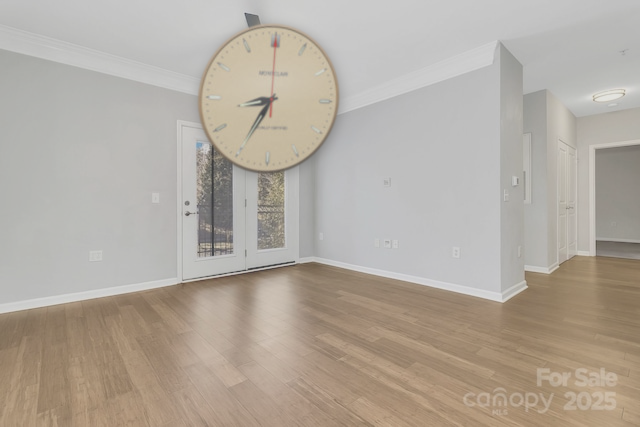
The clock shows 8.35.00
